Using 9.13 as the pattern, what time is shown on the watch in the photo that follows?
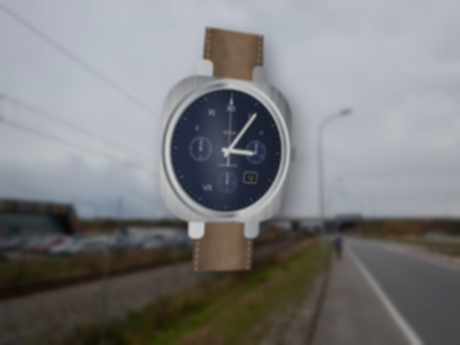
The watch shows 3.06
